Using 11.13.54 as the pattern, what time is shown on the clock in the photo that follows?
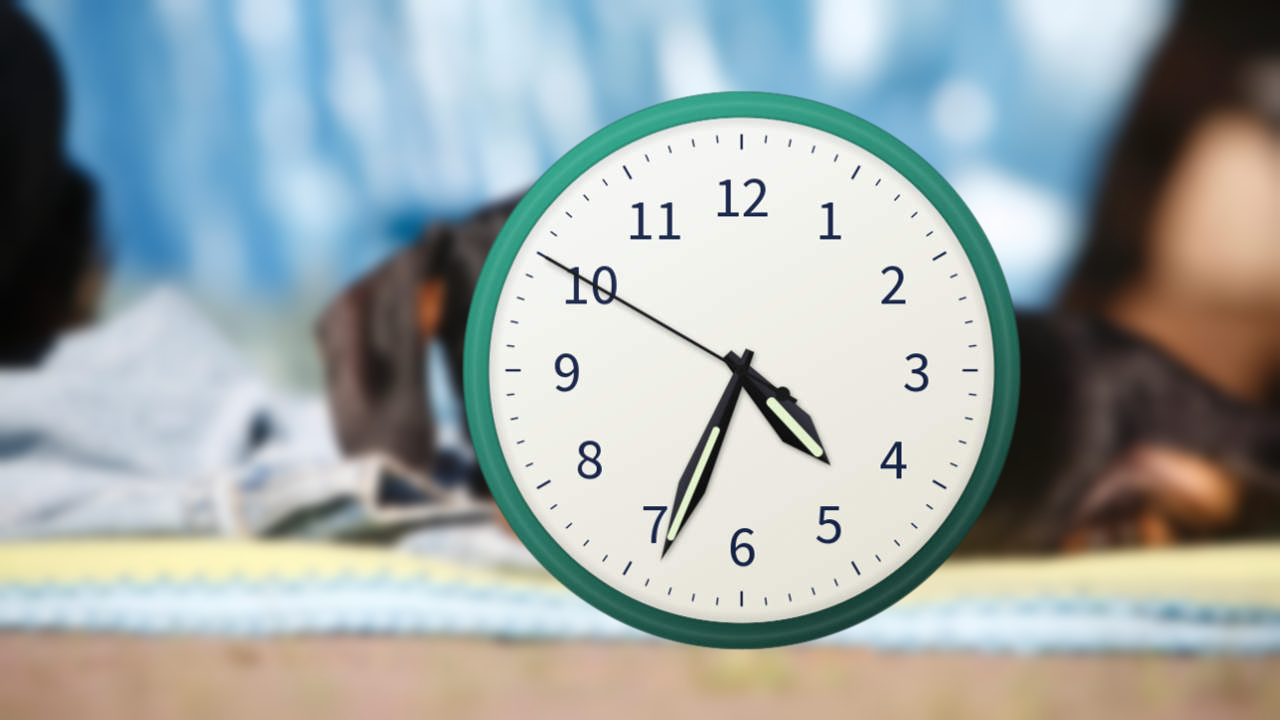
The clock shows 4.33.50
